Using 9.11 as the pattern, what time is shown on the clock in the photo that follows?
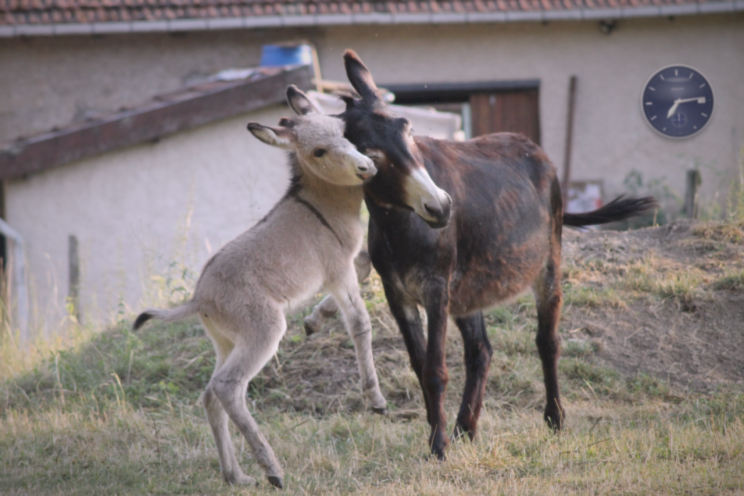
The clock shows 7.14
